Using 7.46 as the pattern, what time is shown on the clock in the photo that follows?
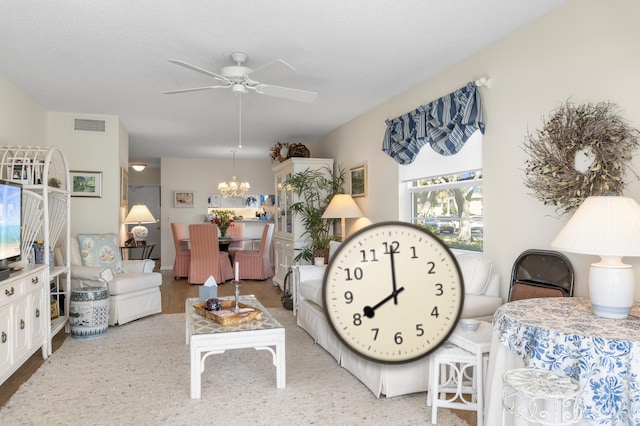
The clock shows 8.00
